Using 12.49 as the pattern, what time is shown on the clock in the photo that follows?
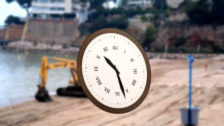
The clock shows 10.27
